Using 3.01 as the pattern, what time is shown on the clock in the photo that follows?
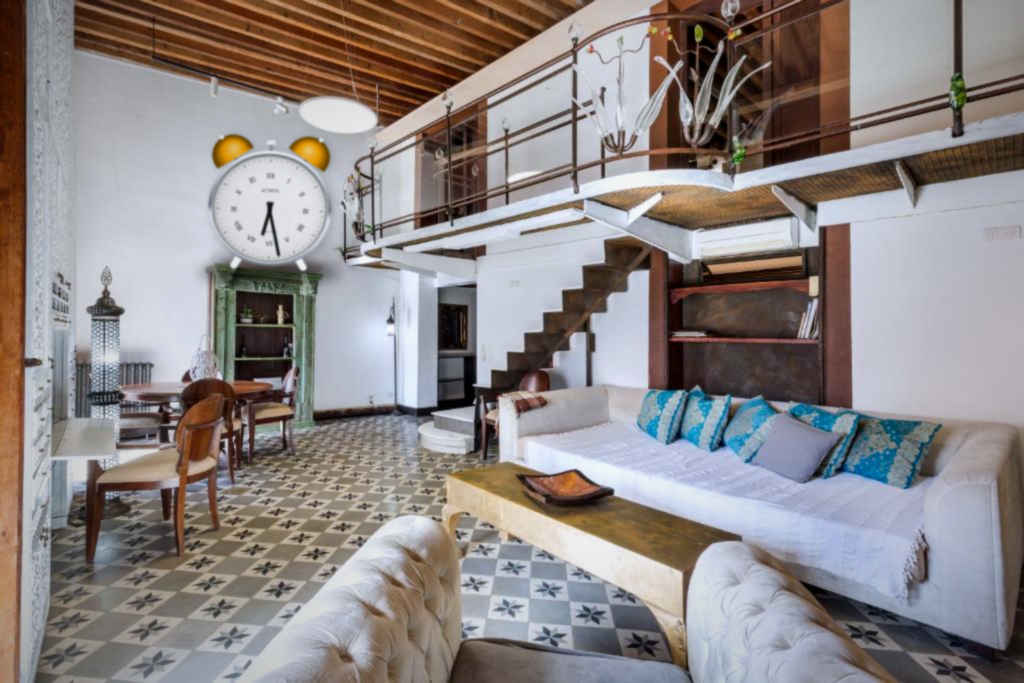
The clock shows 6.28
